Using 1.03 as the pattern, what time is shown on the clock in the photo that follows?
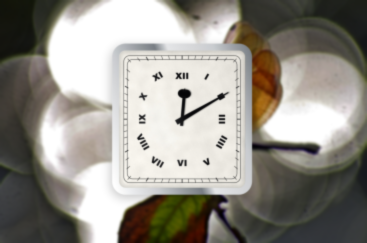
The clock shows 12.10
